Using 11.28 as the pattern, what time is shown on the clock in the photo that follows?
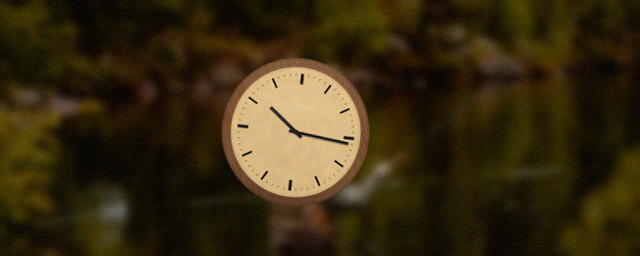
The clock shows 10.16
